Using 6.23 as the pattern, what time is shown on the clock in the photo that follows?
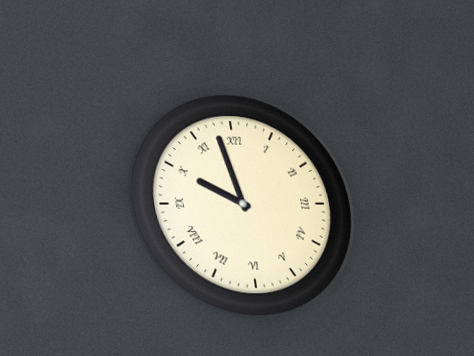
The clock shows 9.58
